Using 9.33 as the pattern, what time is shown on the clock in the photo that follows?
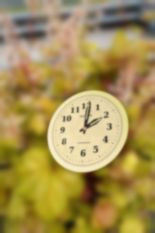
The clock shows 2.01
